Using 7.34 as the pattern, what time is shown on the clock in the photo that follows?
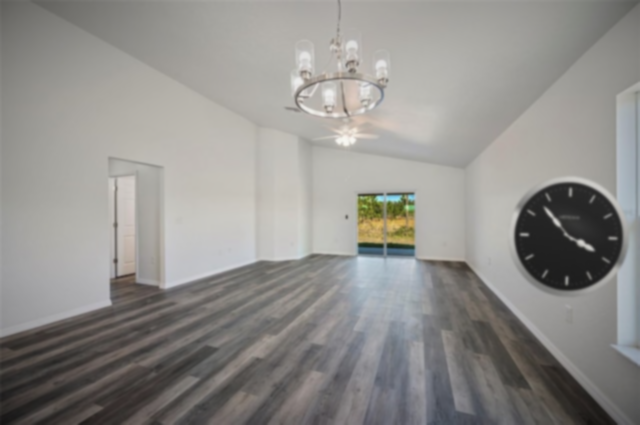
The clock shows 3.53
